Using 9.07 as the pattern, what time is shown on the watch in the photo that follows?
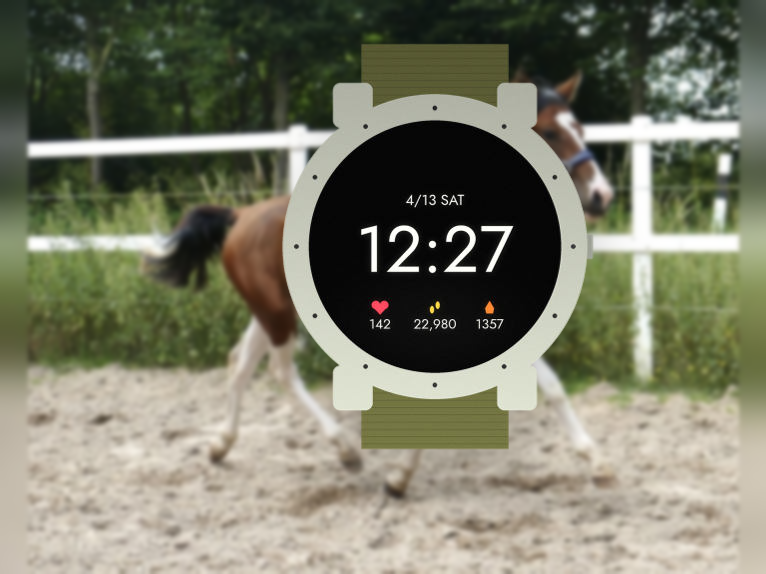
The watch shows 12.27
